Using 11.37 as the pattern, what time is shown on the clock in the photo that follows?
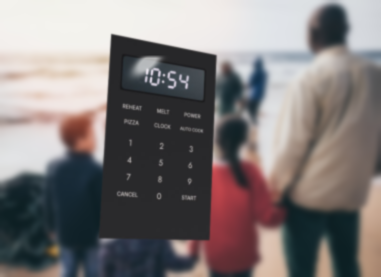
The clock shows 10.54
